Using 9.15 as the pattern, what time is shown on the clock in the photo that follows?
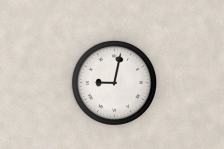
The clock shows 9.02
